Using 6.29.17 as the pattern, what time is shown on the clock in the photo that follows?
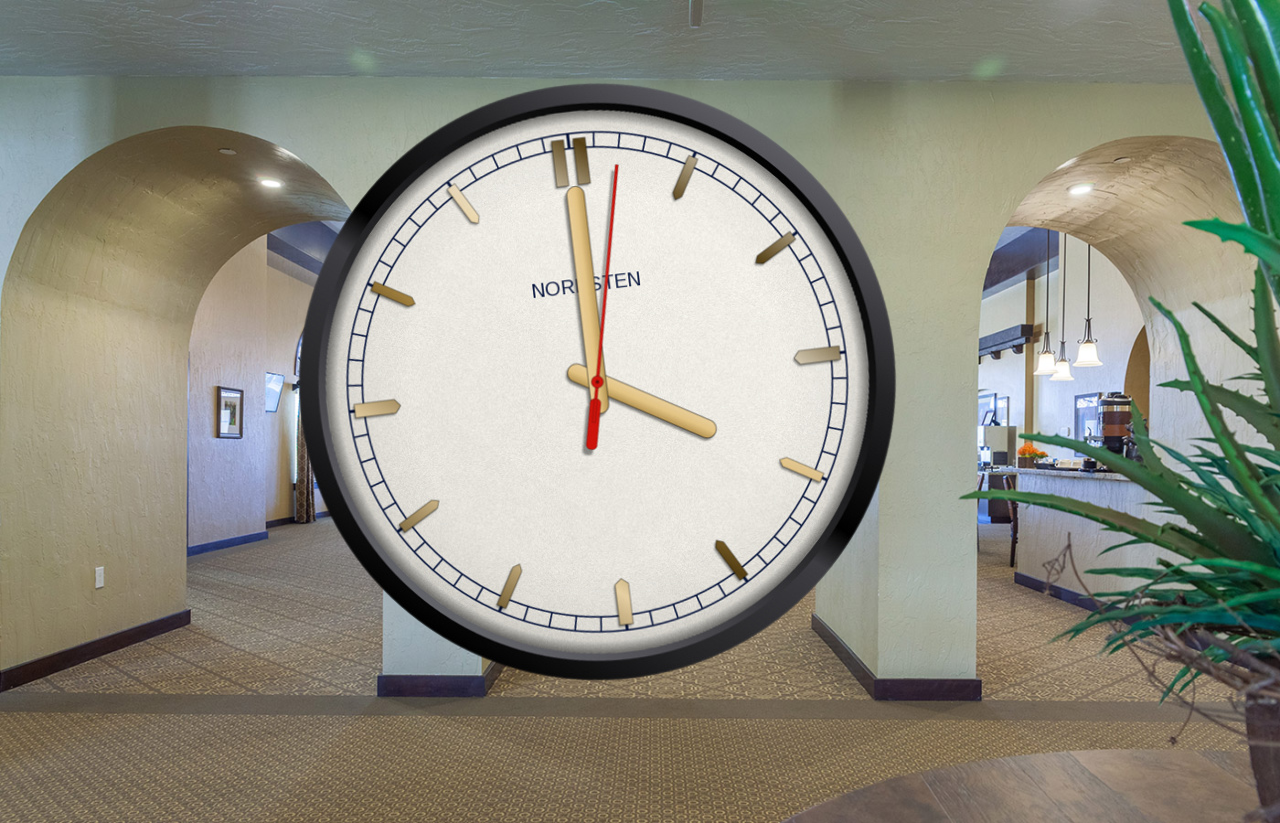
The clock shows 4.00.02
